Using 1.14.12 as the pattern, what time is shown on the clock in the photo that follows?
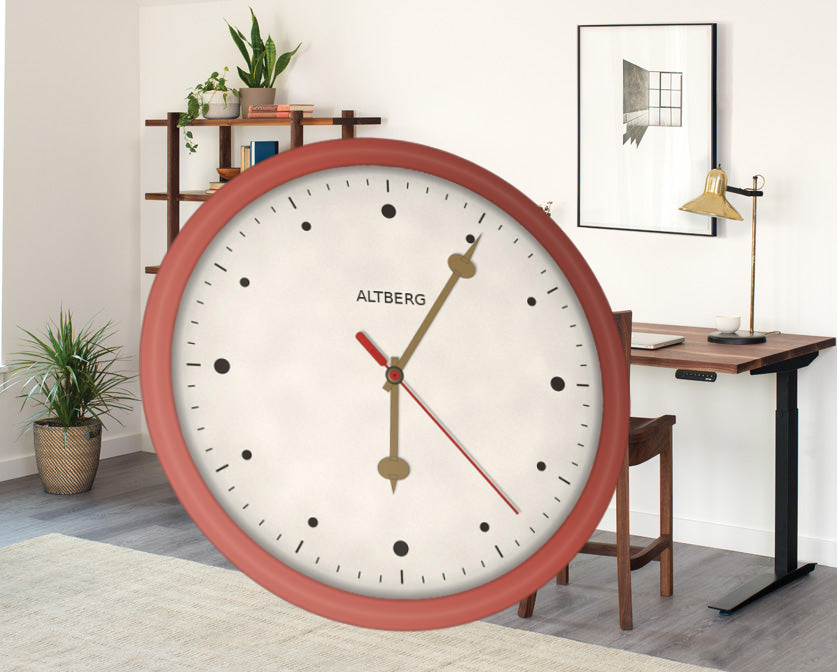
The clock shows 6.05.23
